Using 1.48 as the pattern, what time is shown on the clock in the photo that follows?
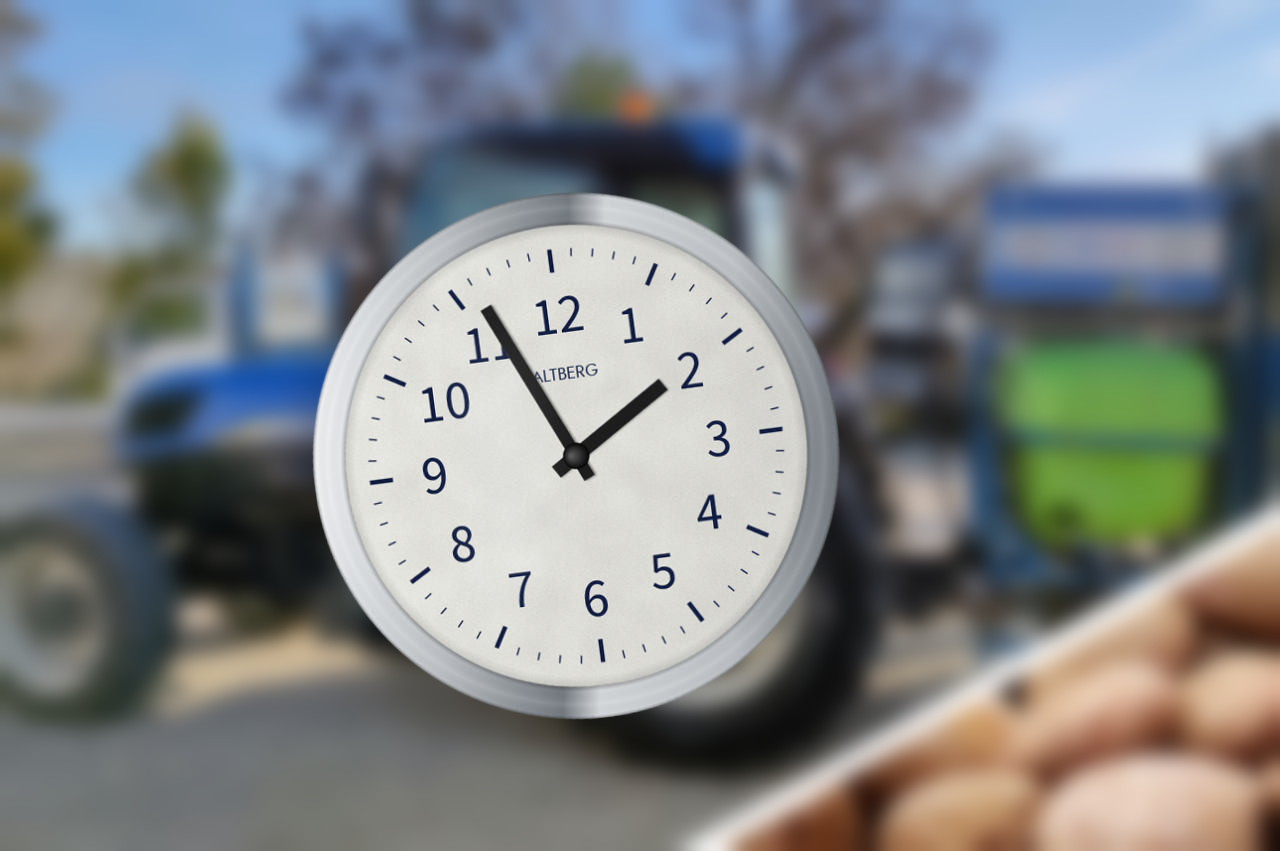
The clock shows 1.56
